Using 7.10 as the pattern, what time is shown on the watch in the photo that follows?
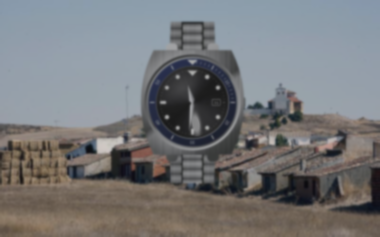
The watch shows 11.31
